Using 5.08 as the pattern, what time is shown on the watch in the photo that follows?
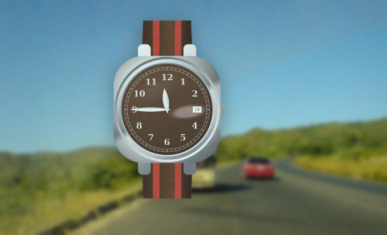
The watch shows 11.45
